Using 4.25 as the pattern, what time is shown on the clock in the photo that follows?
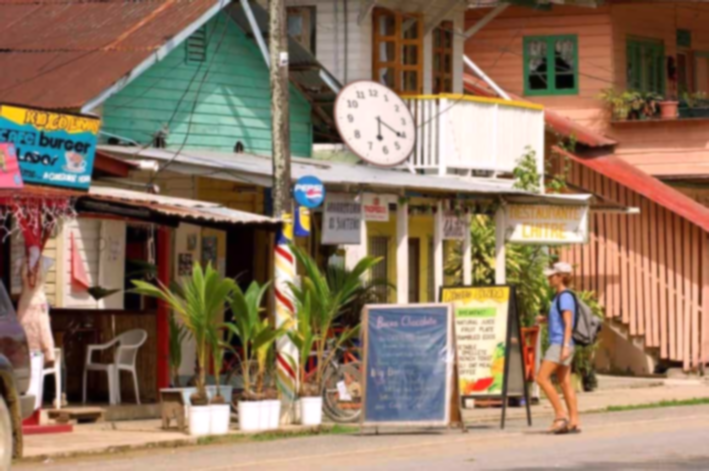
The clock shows 6.21
